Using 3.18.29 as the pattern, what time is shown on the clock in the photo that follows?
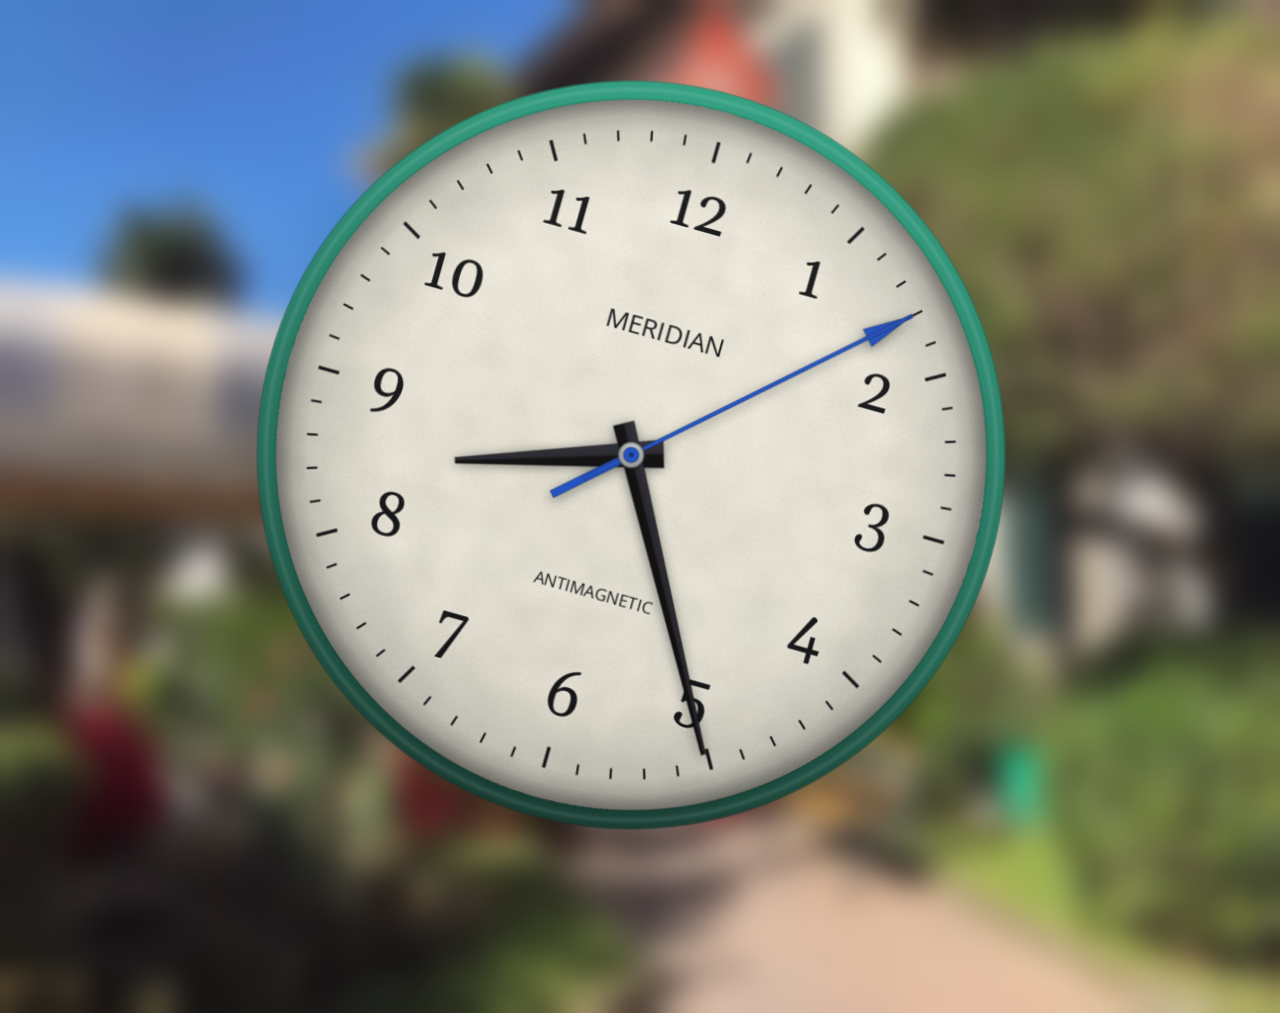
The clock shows 8.25.08
